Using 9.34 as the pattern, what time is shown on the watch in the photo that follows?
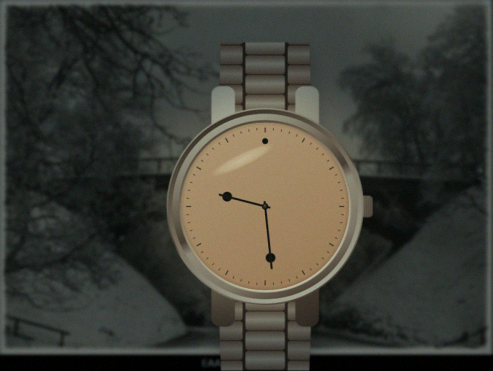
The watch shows 9.29
